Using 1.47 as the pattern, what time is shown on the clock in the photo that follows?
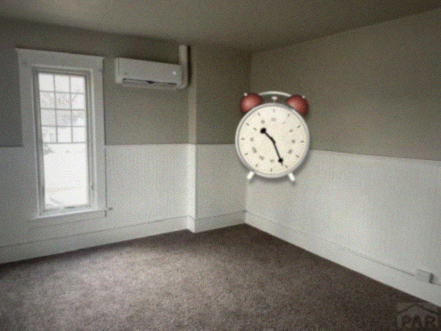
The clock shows 10.26
